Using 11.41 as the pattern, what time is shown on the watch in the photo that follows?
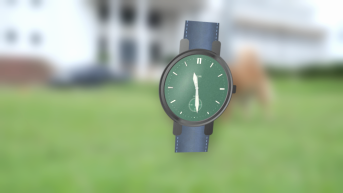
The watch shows 11.29
